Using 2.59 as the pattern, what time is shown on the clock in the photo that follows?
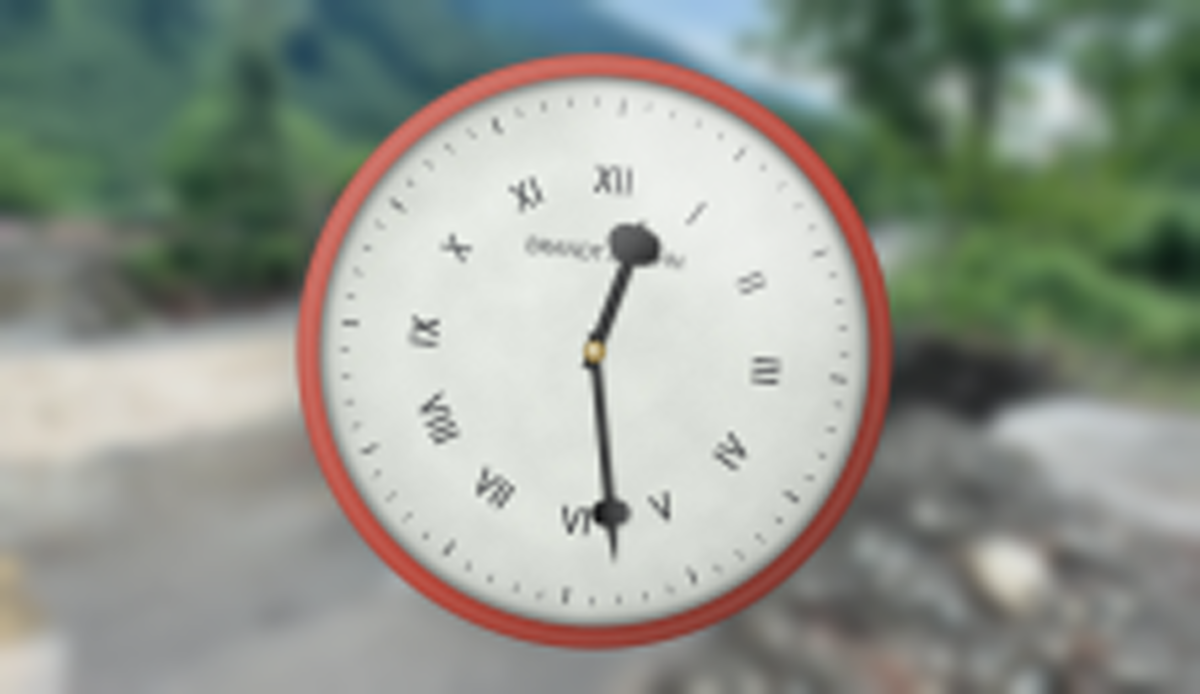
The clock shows 12.28
